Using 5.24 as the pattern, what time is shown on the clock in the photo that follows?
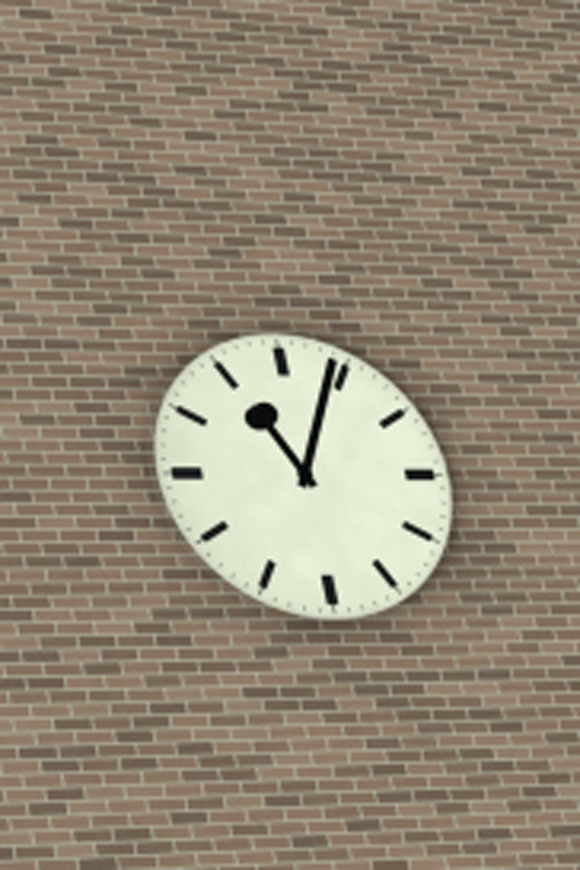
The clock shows 11.04
